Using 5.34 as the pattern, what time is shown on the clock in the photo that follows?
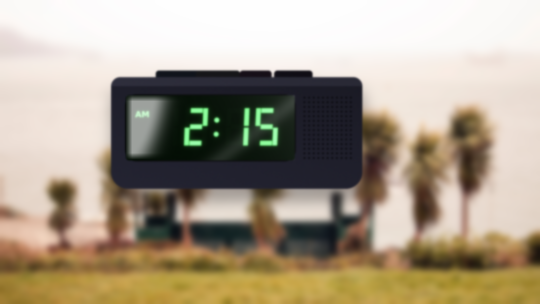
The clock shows 2.15
